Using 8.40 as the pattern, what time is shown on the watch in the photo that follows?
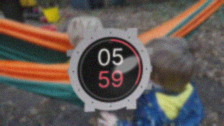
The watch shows 5.59
